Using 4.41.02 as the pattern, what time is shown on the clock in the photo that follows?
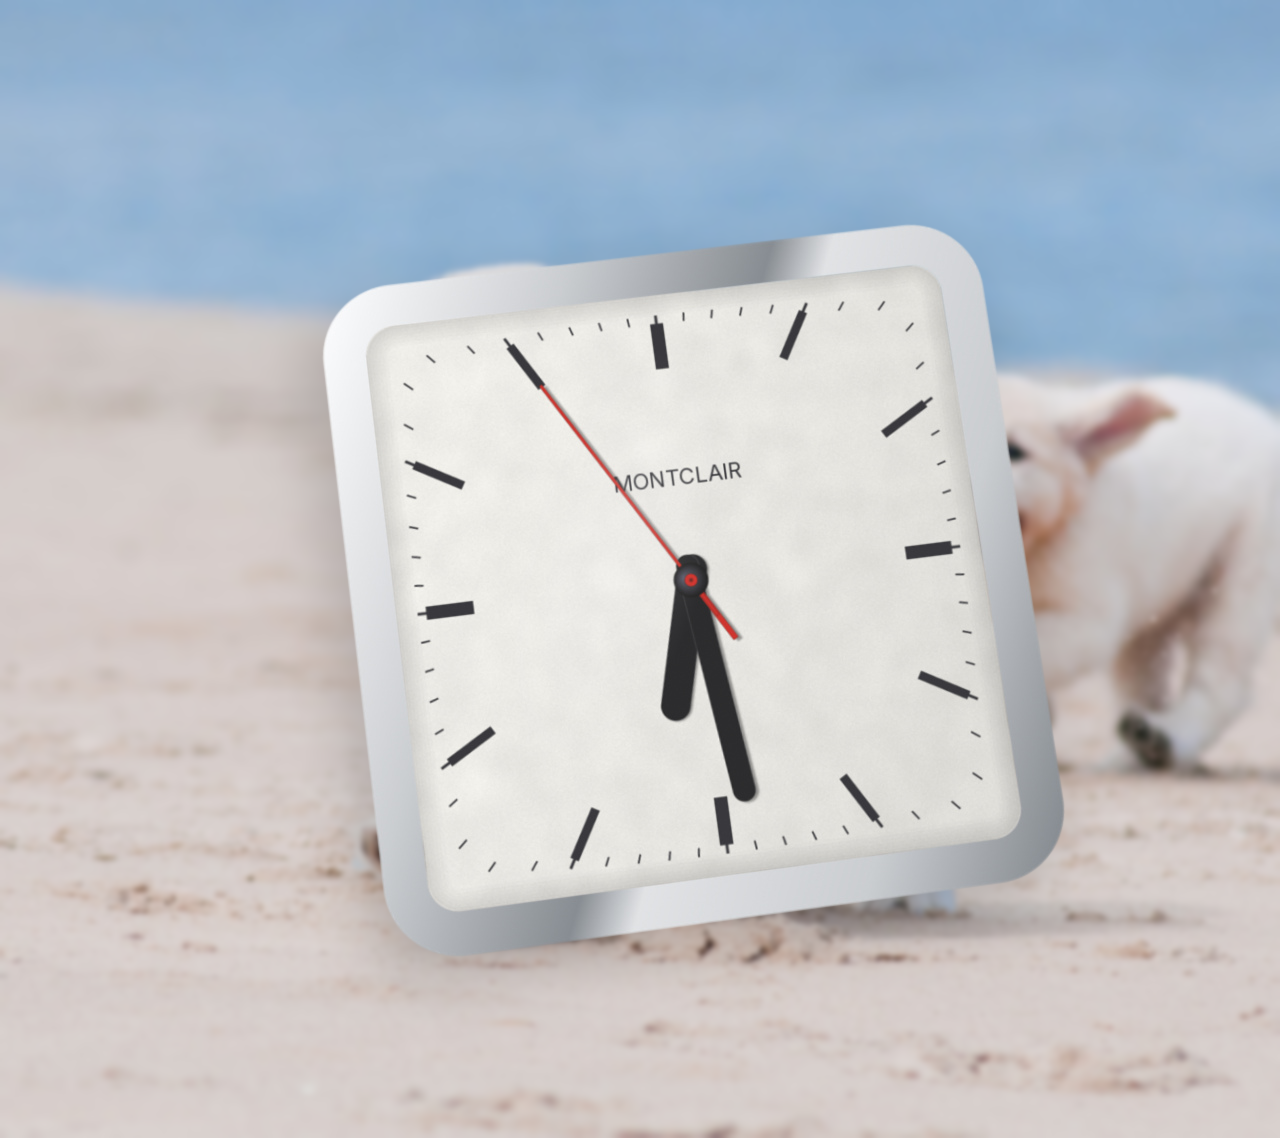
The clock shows 6.28.55
